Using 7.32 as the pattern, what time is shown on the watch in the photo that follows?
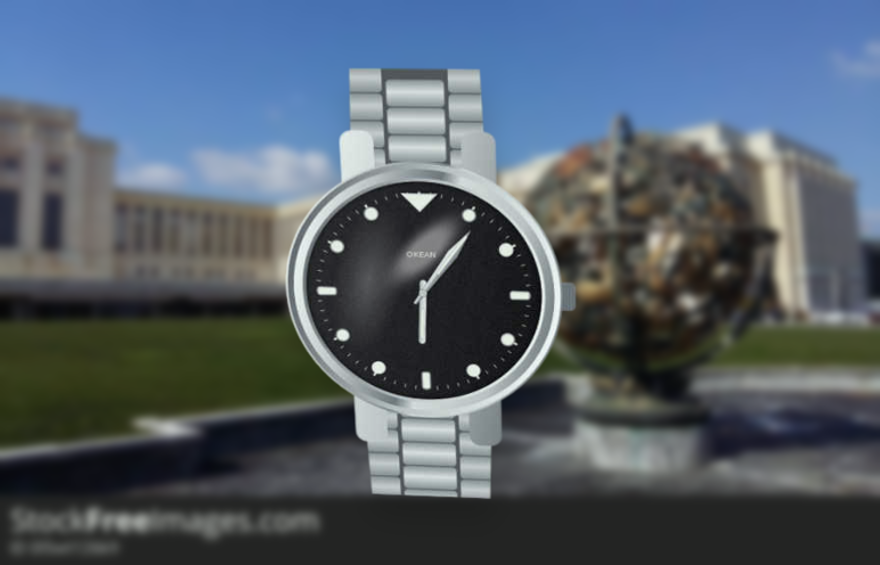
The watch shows 6.06
